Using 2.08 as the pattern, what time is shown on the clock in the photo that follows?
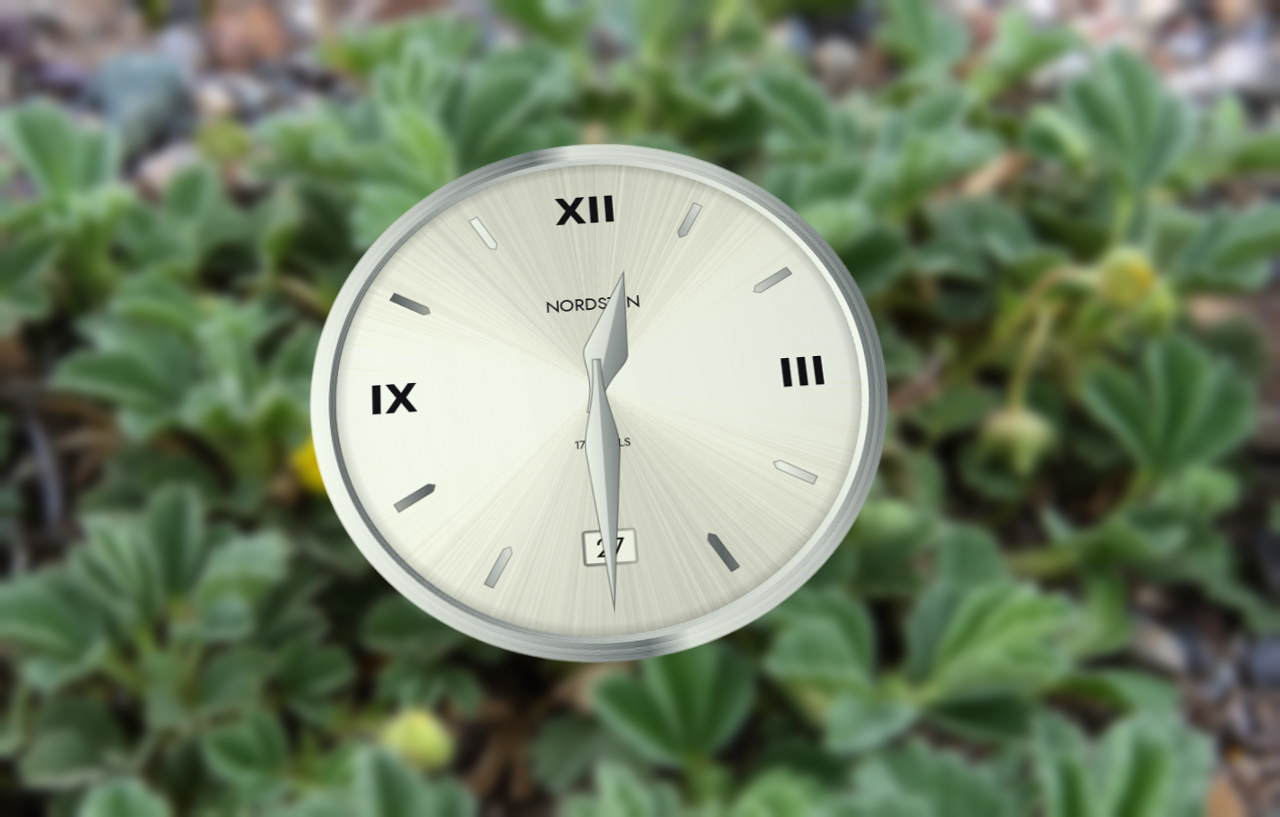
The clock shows 12.30
